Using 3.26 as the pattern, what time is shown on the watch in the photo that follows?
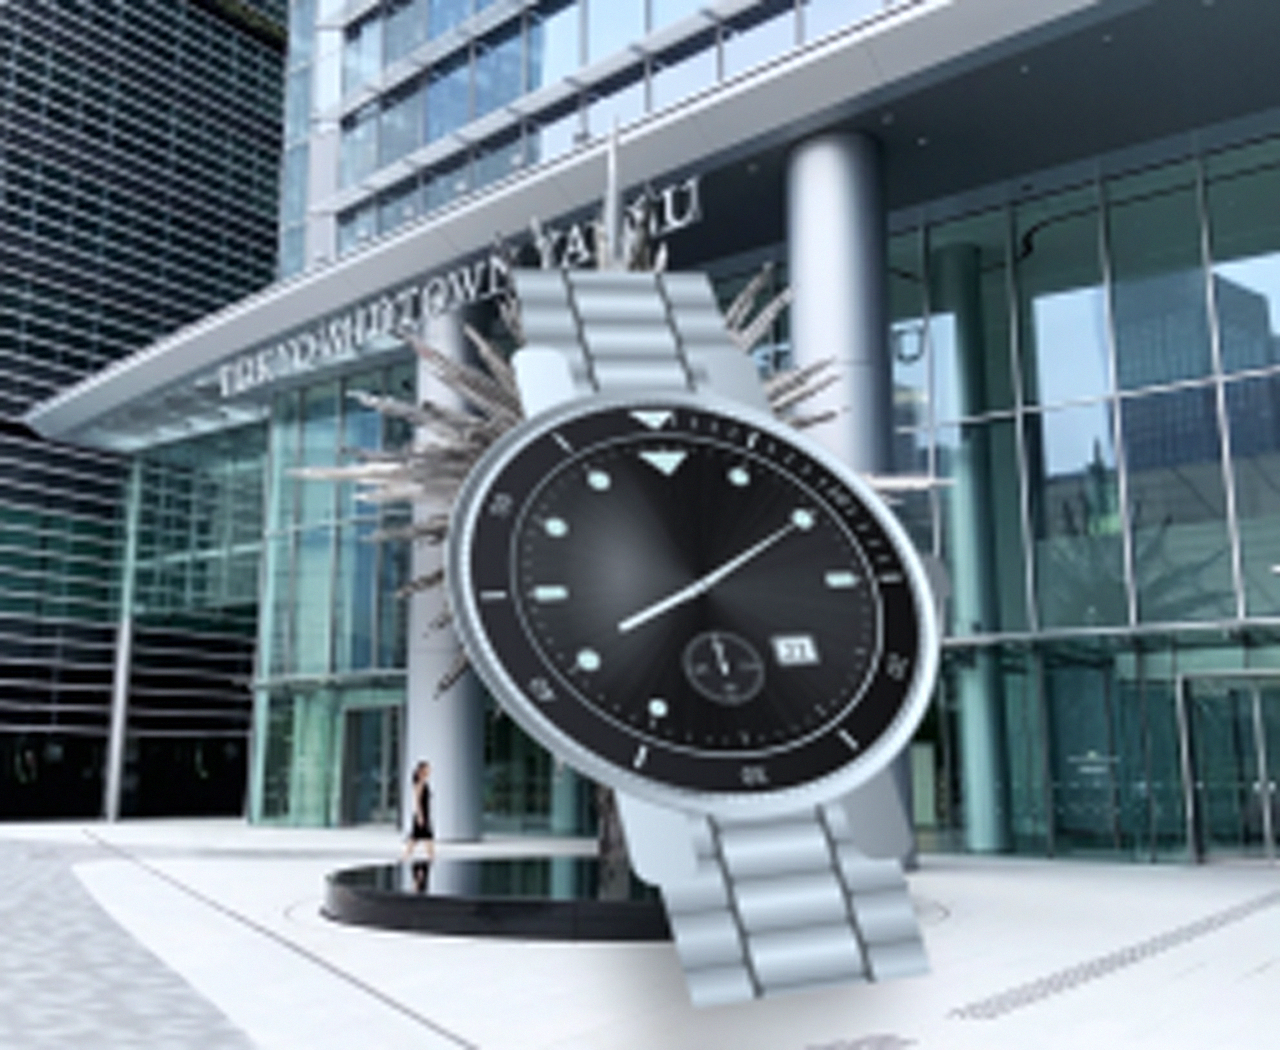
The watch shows 8.10
